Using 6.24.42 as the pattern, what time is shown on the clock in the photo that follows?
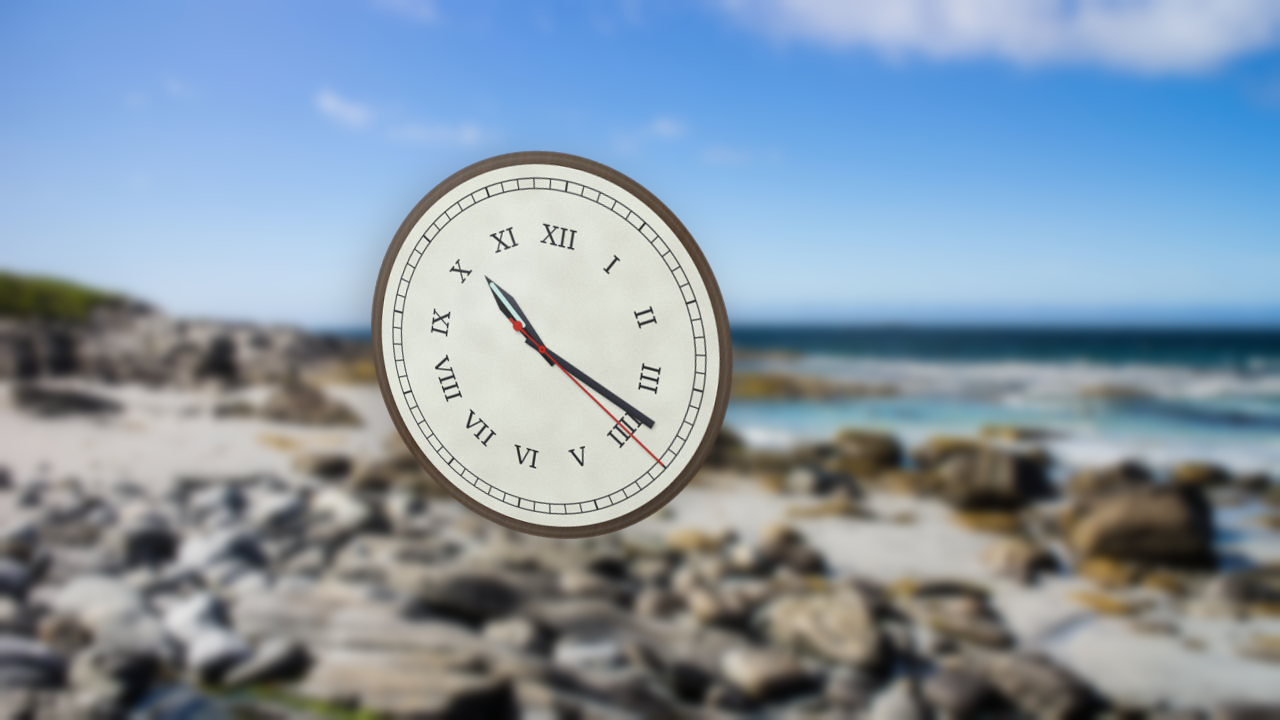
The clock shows 10.18.20
